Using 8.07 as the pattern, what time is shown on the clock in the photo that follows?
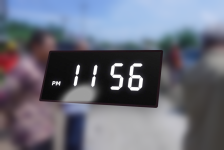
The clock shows 11.56
